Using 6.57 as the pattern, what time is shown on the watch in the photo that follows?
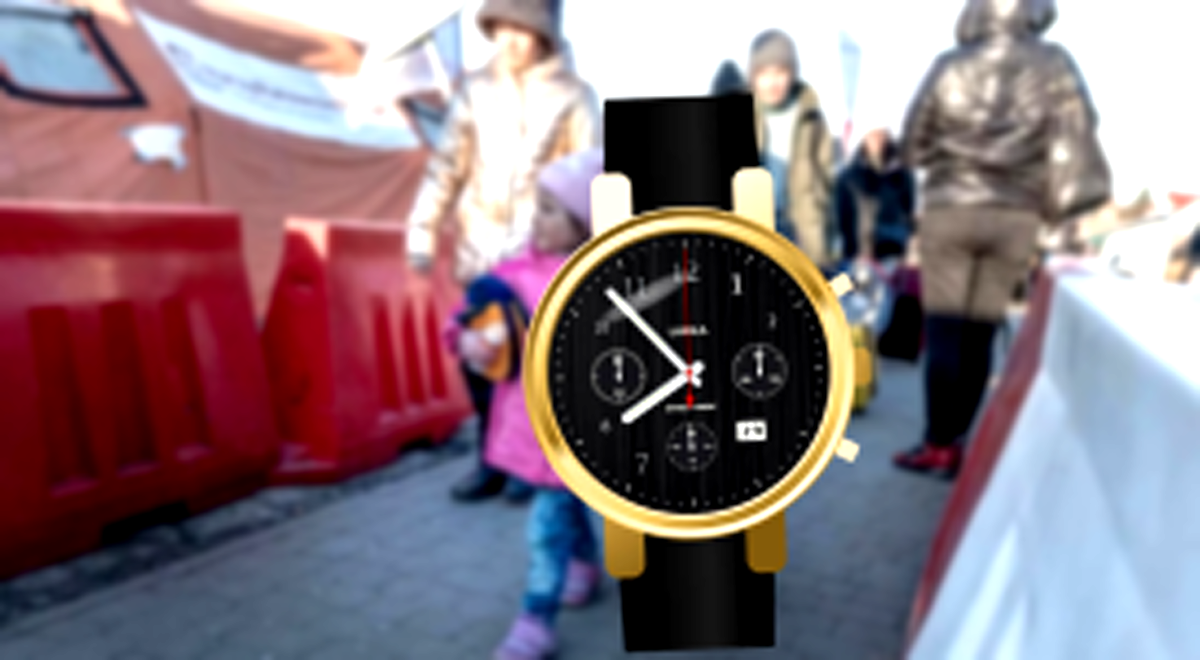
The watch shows 7.53
